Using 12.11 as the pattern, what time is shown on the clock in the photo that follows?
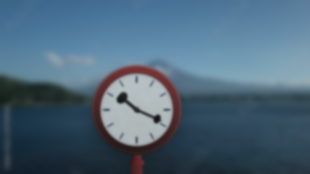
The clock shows 10.19
